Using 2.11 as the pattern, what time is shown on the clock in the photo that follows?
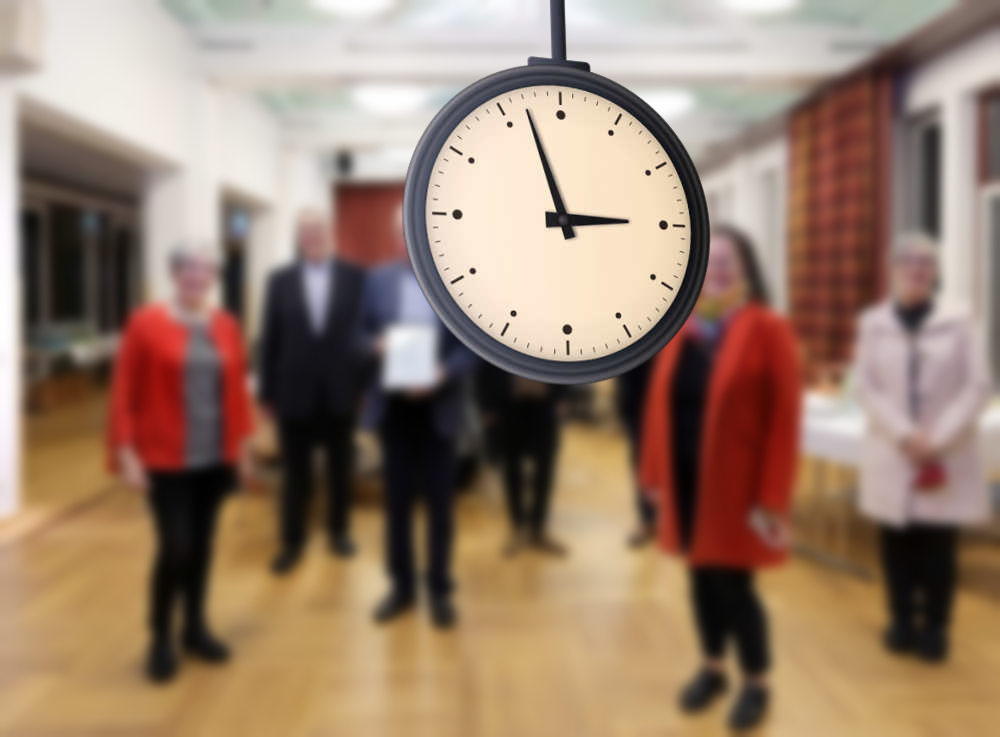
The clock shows 2.57
